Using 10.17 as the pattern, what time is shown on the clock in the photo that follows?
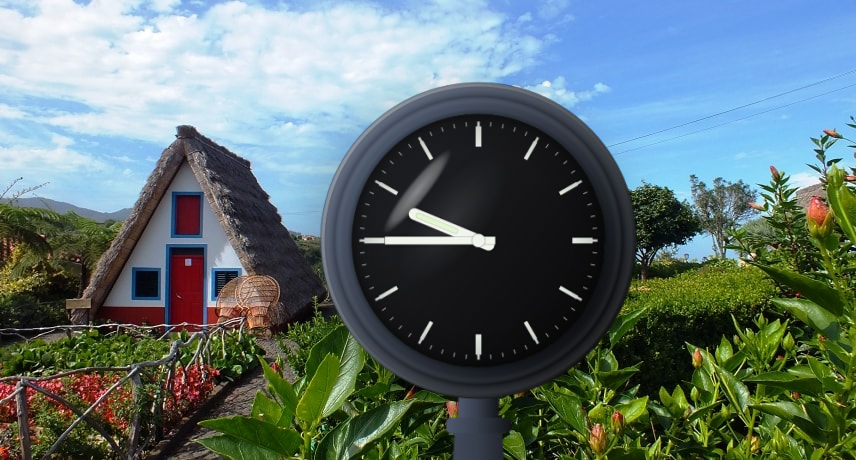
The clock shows 9.45
